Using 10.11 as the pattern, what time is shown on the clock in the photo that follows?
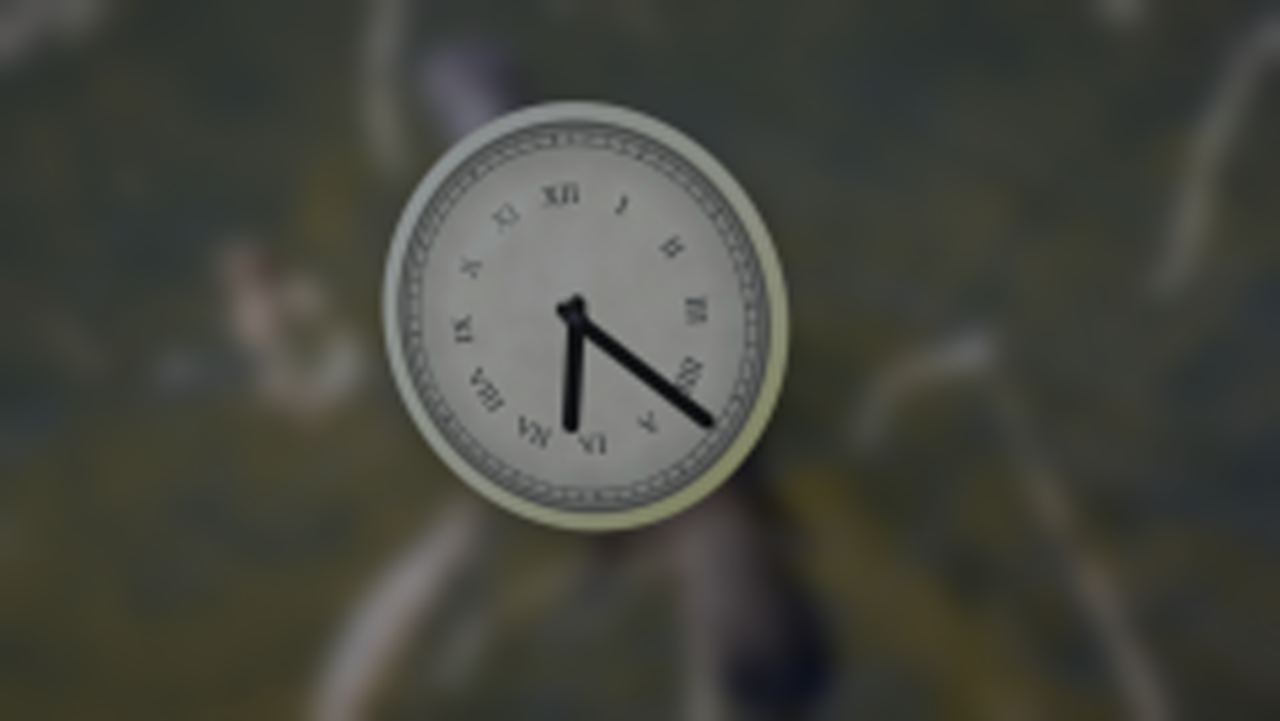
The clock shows 6.22
